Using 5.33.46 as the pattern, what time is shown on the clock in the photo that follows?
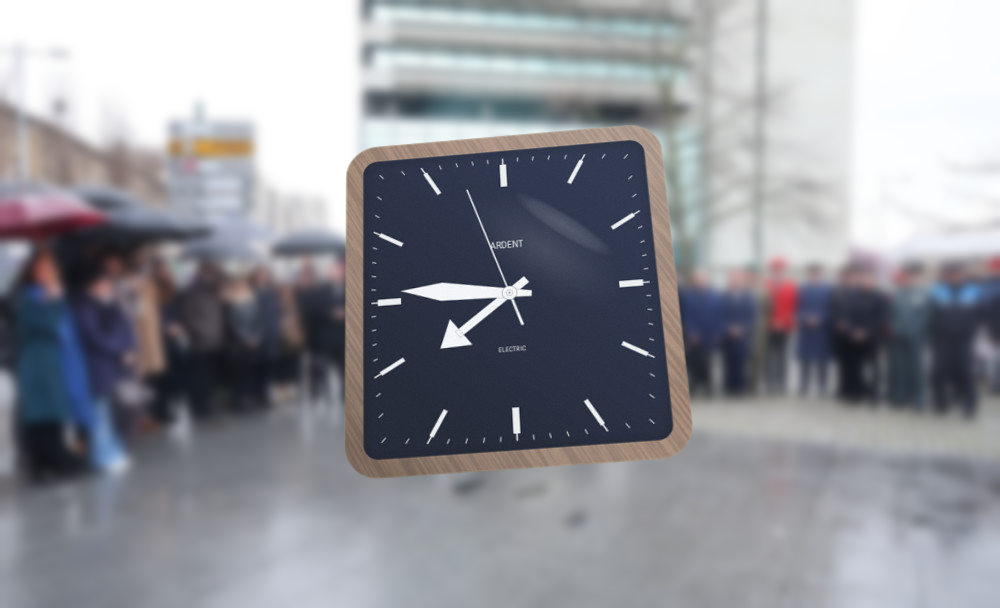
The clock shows 7.45.57
